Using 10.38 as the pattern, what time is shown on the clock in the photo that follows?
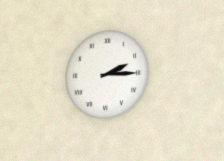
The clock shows 2.15
